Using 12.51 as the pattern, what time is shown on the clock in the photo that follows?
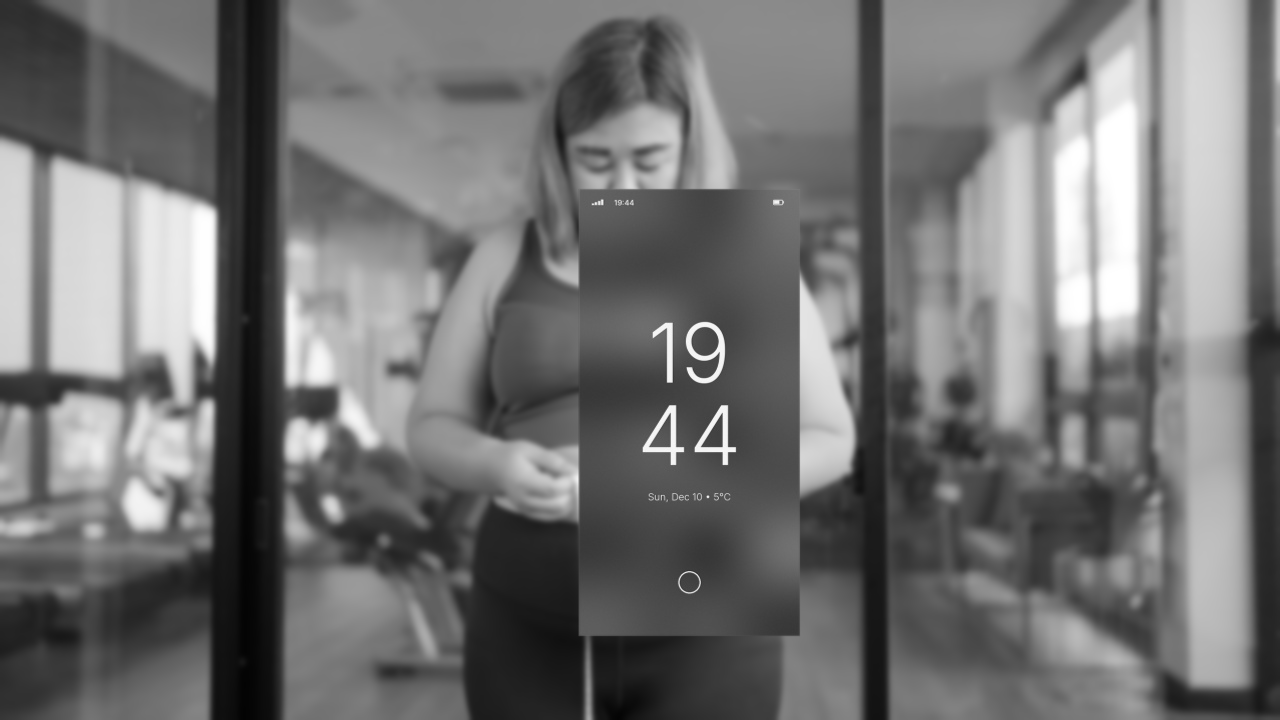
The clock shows 19.44
